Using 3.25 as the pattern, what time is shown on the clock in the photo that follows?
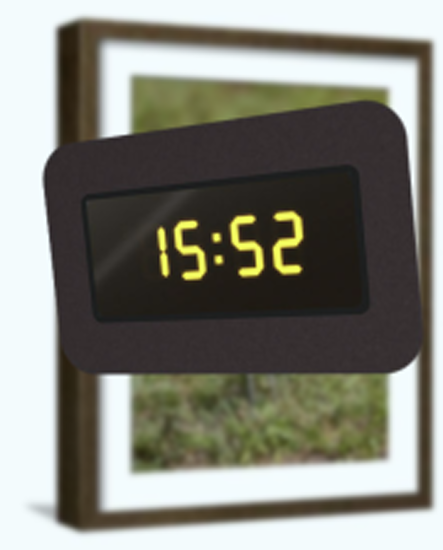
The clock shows 15.52
